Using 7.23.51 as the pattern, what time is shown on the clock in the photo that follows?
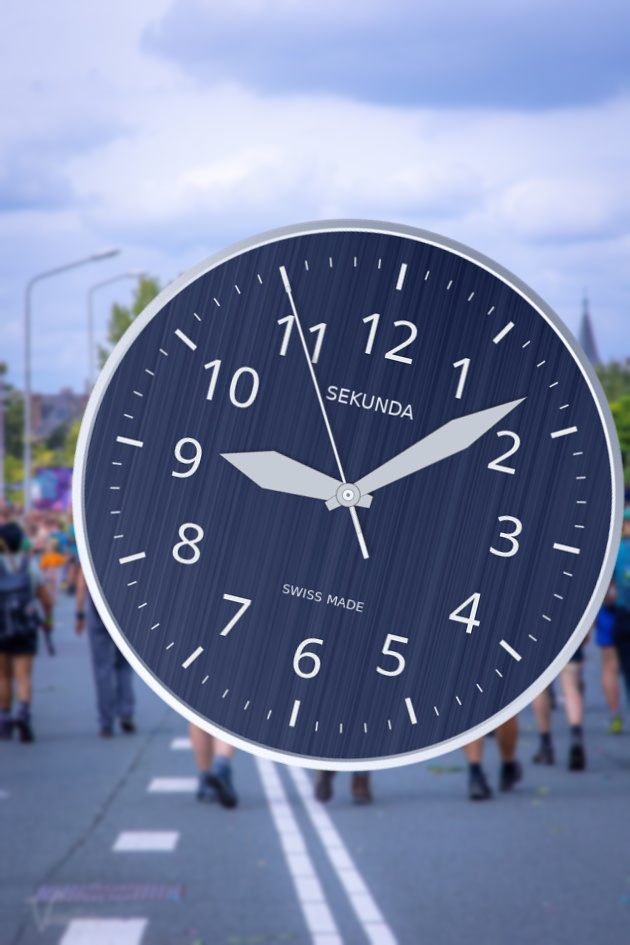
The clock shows 9.07.55
